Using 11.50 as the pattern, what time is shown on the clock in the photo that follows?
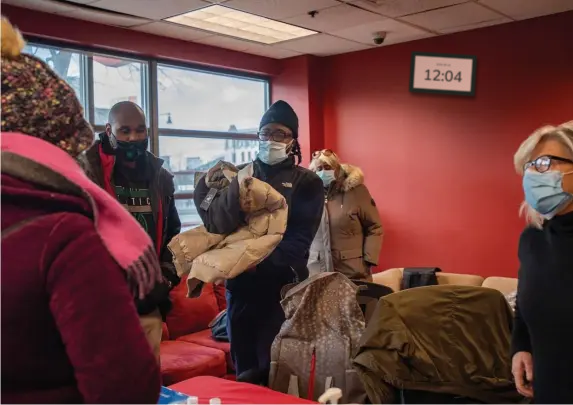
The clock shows 12.04
